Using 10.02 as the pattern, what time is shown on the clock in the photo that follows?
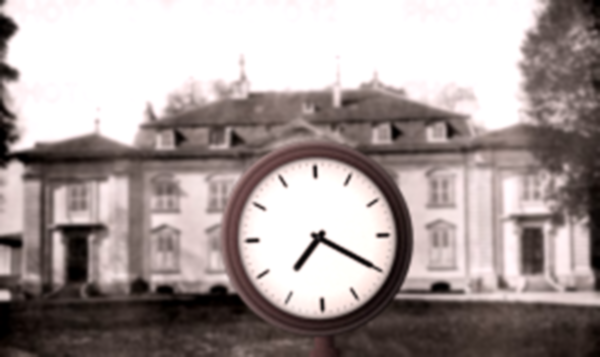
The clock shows 7.20
